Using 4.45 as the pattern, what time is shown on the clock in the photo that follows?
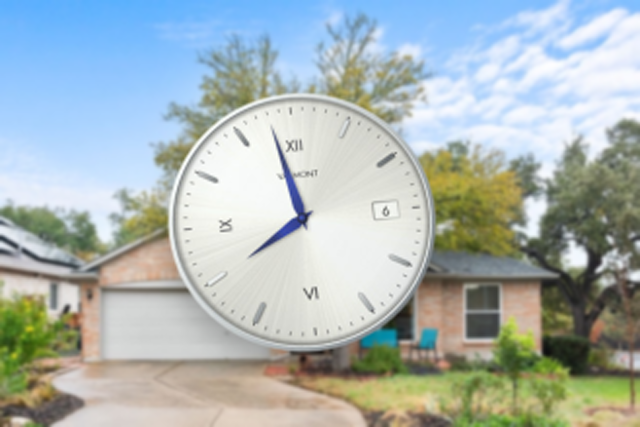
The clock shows 7.58
